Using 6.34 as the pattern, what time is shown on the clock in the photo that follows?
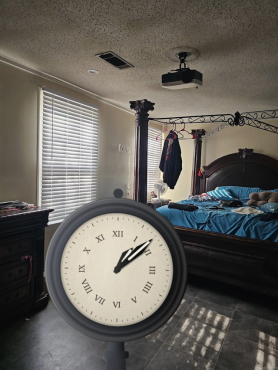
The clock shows 1.08
